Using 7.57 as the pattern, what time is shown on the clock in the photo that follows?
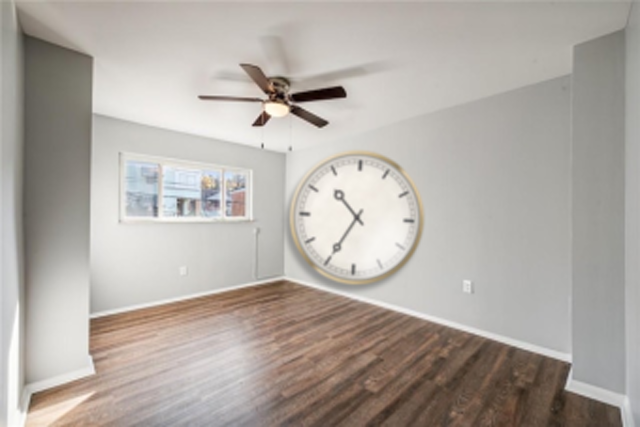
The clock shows 10.35
